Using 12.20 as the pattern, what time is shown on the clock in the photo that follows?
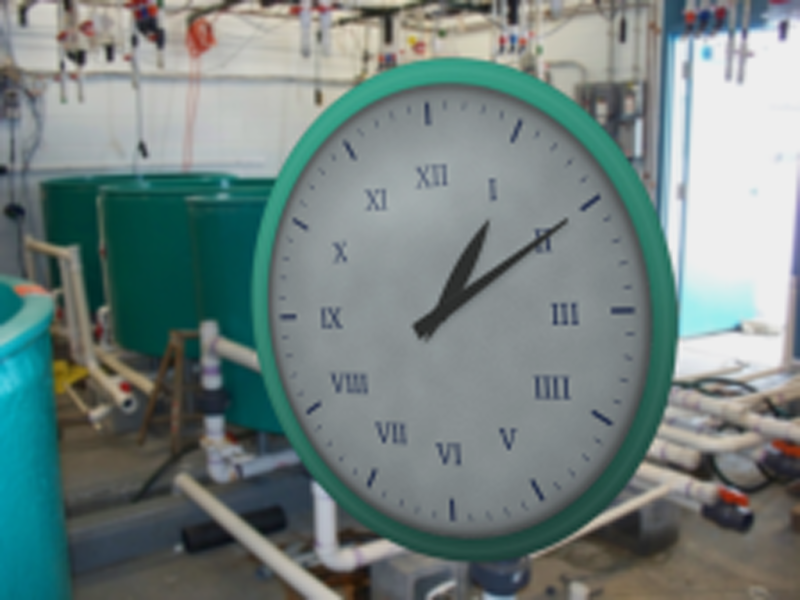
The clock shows 1.10
